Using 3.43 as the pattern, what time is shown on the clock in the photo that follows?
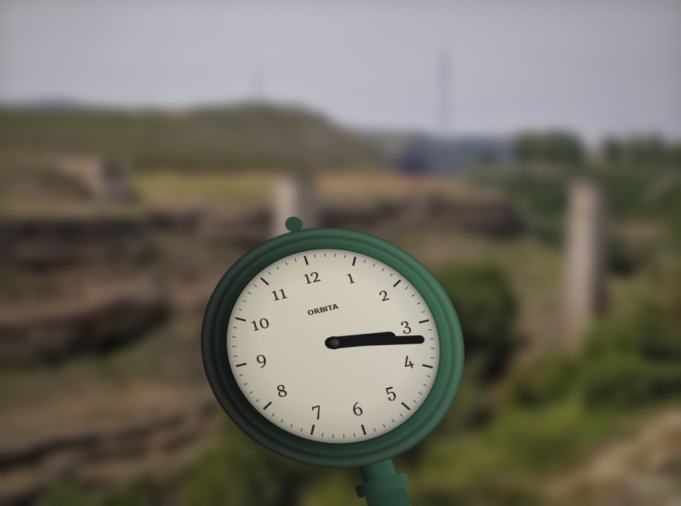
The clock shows 3.17
